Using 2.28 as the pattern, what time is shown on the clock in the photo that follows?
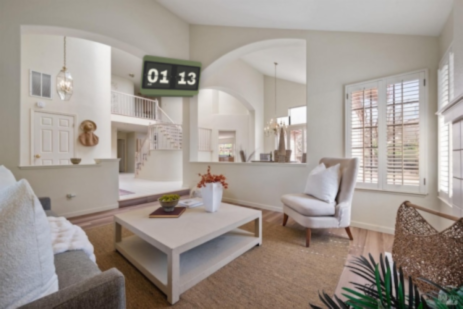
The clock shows 1.13
